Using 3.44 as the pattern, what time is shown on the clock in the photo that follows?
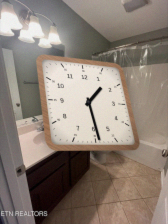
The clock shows 1.29
